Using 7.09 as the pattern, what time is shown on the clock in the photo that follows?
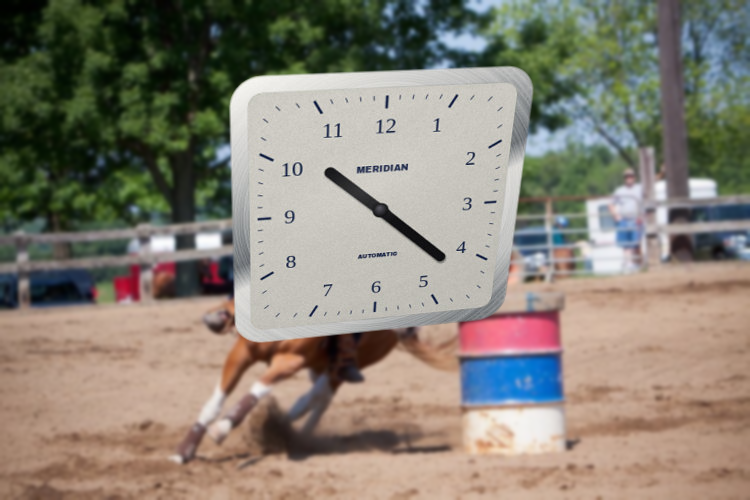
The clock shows 10.22
